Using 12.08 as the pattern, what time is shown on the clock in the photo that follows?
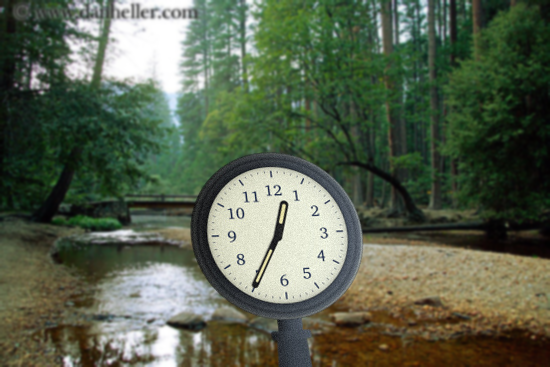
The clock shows 12.35
